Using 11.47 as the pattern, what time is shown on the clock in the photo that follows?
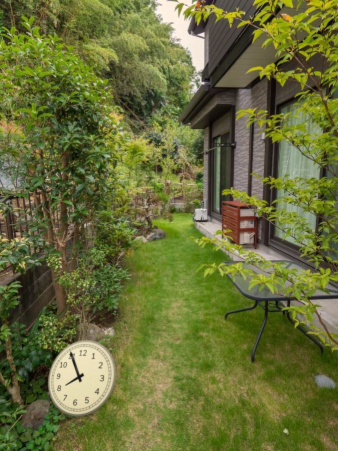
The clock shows 7.55
